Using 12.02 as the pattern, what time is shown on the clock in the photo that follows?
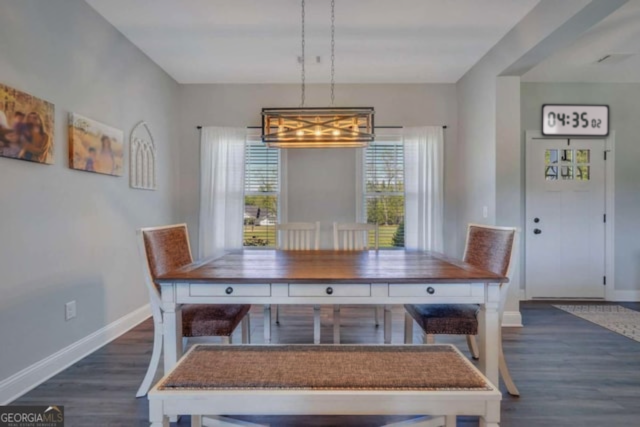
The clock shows 4.35
